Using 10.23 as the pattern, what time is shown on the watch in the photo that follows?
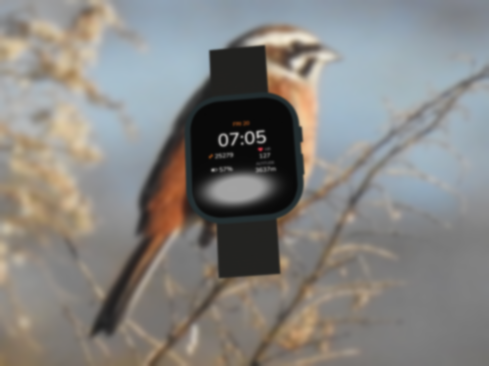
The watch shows 7.05
